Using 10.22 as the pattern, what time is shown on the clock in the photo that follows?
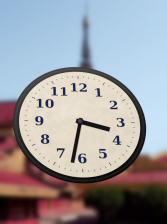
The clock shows 3.32
